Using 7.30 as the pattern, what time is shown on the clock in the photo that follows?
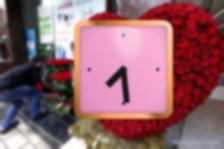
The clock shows 7.29
